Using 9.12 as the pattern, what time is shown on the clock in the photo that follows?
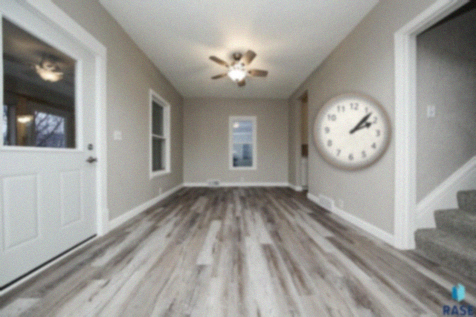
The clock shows 2.07
